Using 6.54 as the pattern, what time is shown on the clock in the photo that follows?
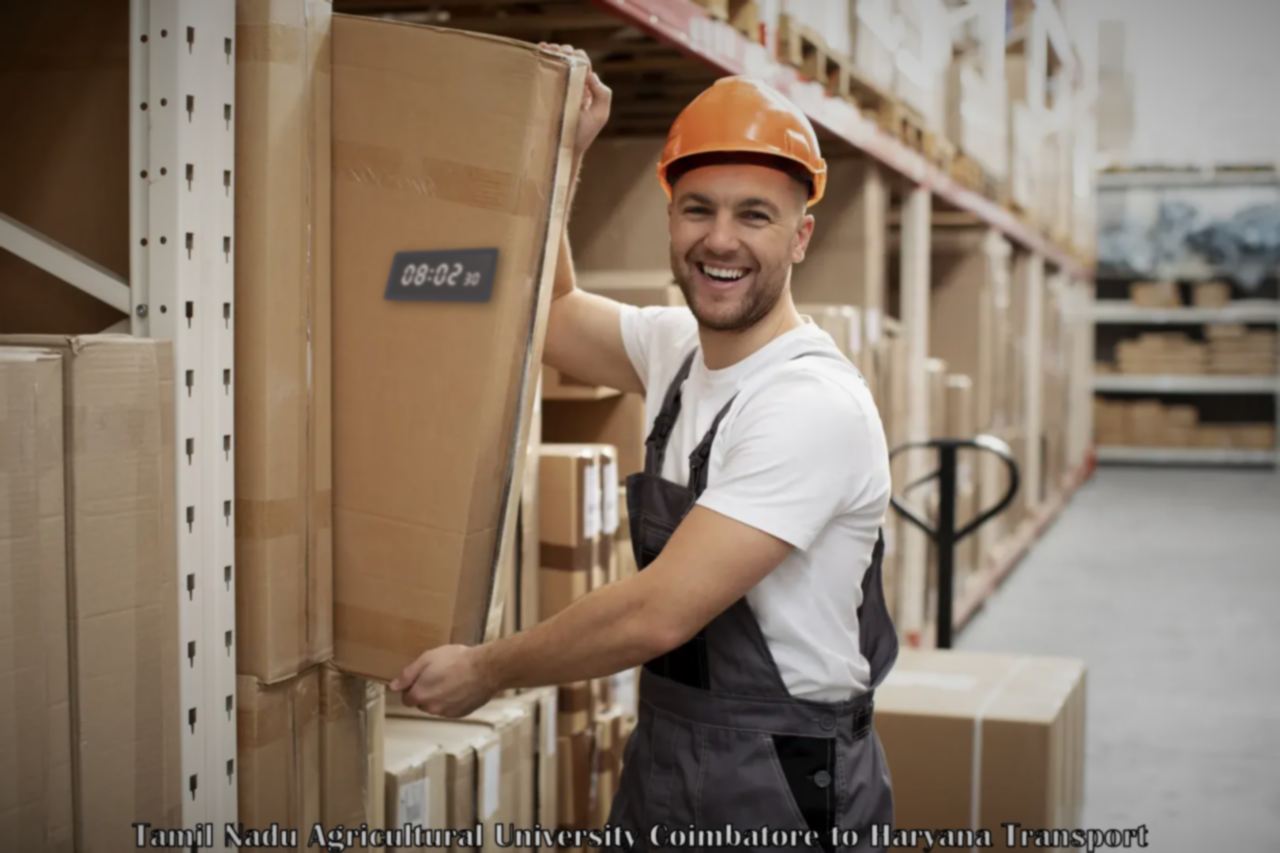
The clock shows 8.02
